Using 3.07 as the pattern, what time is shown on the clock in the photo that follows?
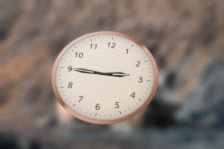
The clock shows 2.45
